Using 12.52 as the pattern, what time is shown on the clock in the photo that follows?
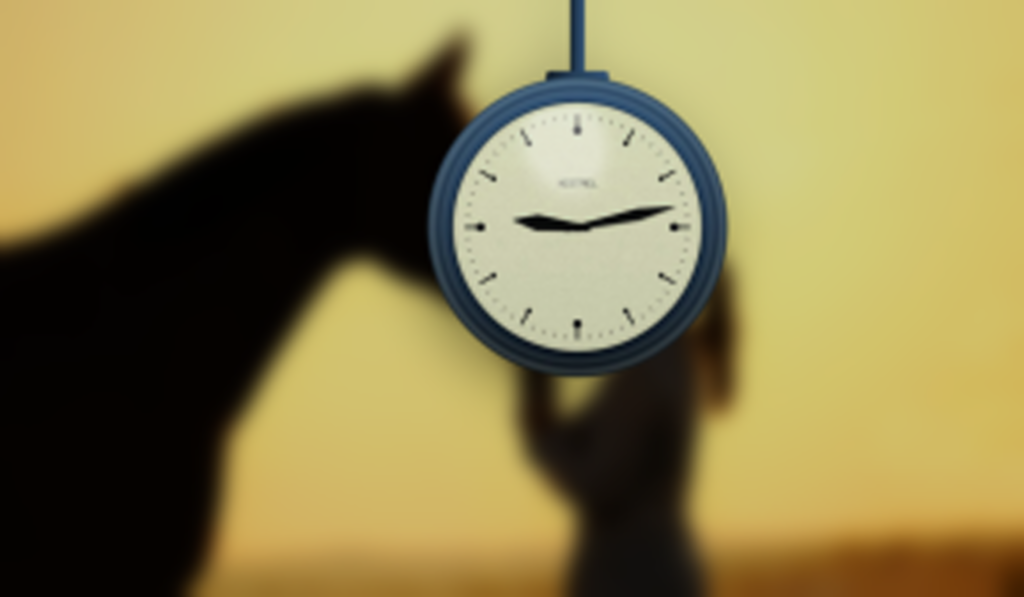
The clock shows 9.13
